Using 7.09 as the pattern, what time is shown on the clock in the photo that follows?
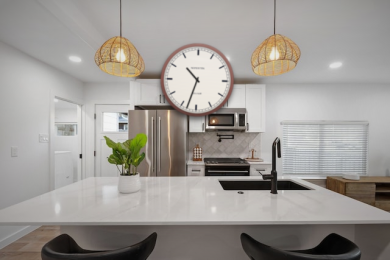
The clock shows 10.33
